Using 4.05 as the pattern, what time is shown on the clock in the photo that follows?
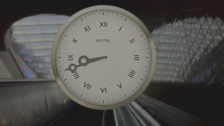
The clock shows 8.42
